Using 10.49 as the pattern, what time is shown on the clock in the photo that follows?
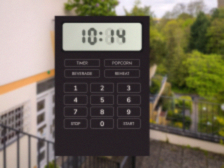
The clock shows 10.14
